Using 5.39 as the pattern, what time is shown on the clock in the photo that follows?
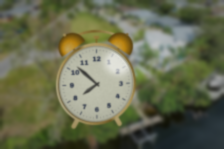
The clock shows 7.52
